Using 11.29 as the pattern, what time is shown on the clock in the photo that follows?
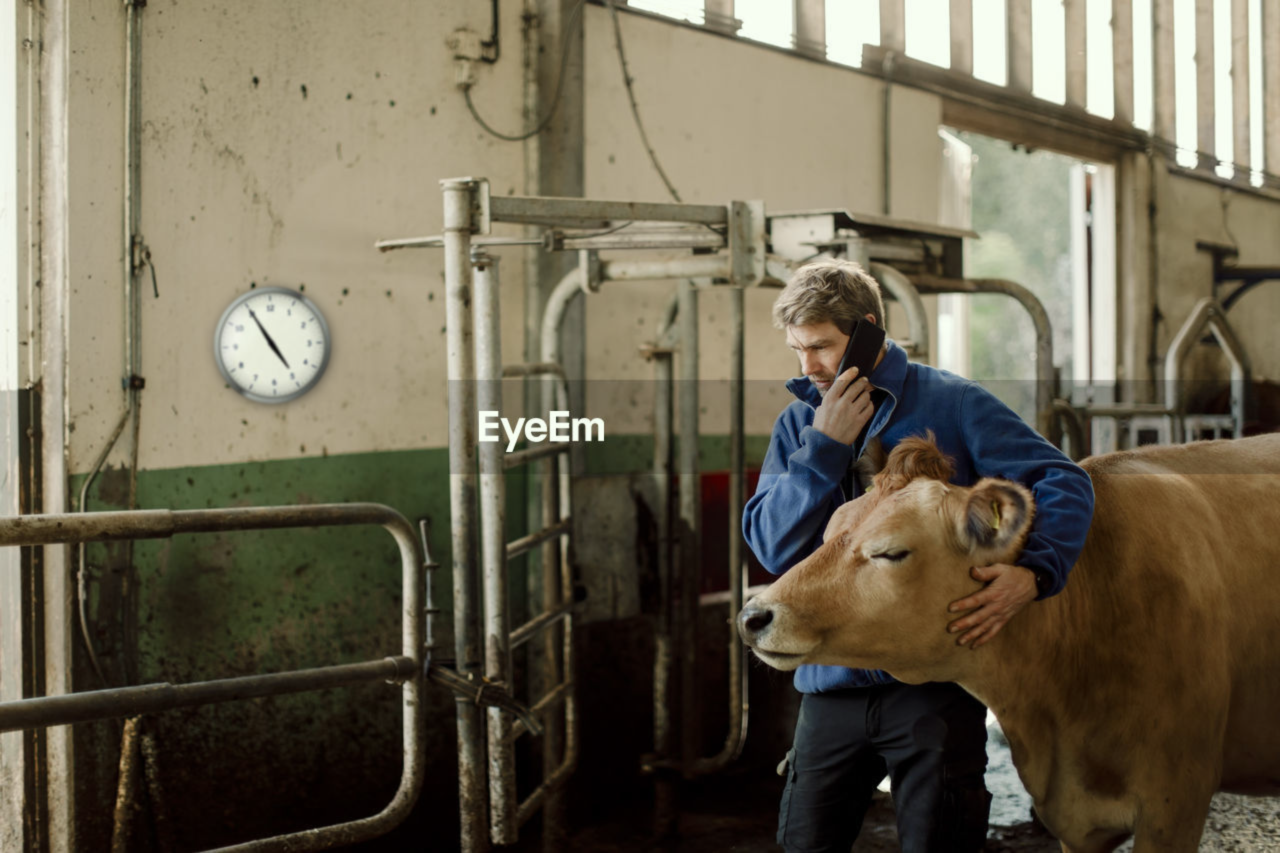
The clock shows 4.55
